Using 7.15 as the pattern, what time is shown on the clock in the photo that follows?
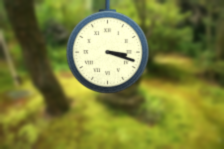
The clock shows 3.18
